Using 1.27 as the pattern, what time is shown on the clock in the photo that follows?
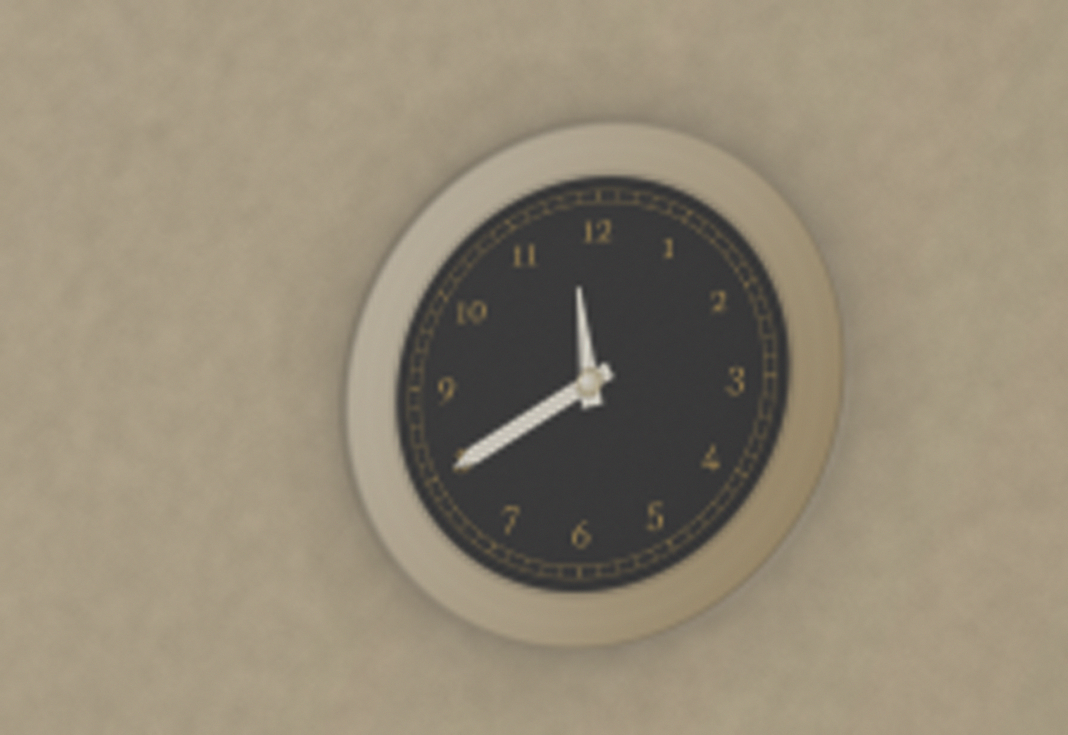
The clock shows 11.40
